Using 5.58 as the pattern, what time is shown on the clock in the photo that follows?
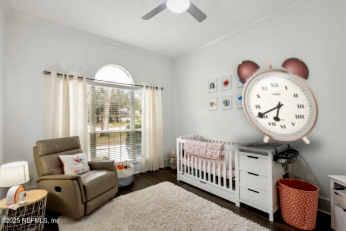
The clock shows 6.41
